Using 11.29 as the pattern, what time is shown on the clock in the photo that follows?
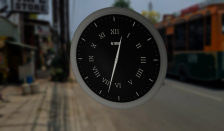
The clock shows 12.33
